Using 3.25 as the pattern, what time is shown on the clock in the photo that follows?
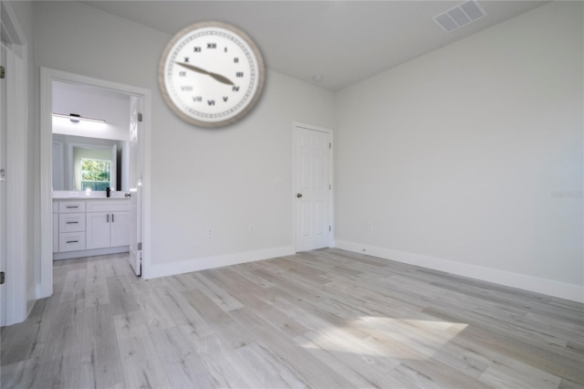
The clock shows 3.48
